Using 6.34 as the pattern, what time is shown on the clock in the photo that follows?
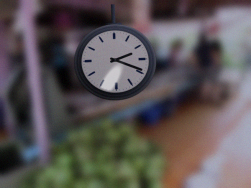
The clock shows 2.19
